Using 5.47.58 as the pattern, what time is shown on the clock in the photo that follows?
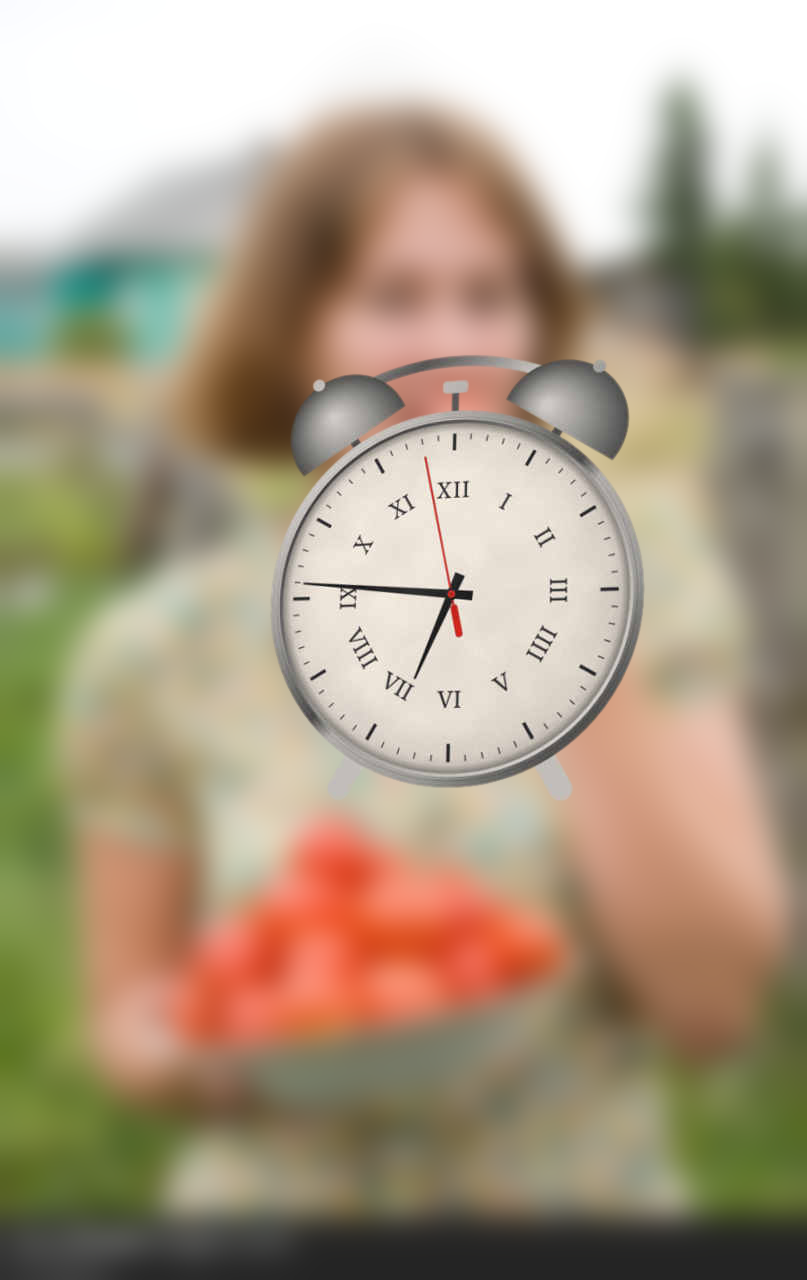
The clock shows 6.45.58
